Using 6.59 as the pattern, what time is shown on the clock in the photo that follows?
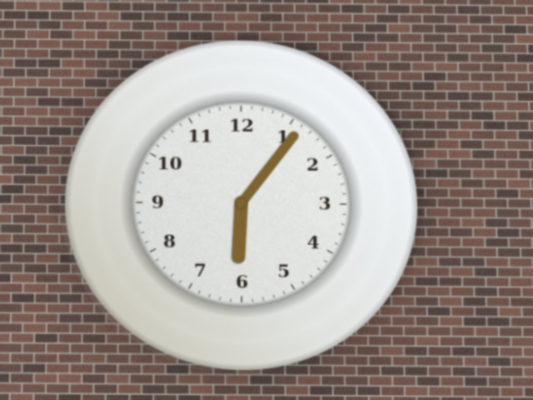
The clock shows 6.06
